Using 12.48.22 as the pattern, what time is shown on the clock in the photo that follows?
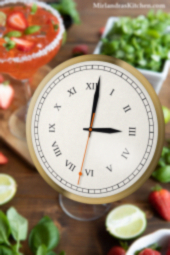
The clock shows 3.01.32
